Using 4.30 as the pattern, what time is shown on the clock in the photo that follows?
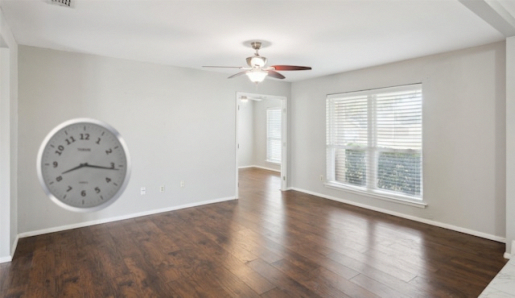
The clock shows 8.16
